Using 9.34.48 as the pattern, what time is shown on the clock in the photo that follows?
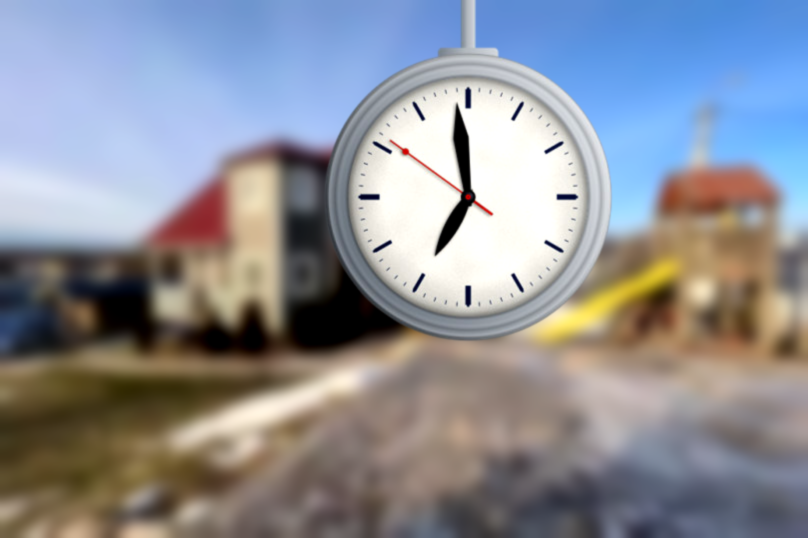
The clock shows 6.58.51
